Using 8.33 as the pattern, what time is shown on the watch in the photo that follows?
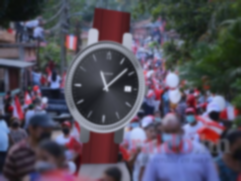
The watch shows 11.08
